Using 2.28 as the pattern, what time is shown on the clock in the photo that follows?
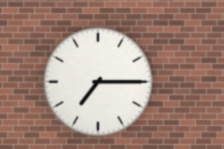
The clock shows 7.15
